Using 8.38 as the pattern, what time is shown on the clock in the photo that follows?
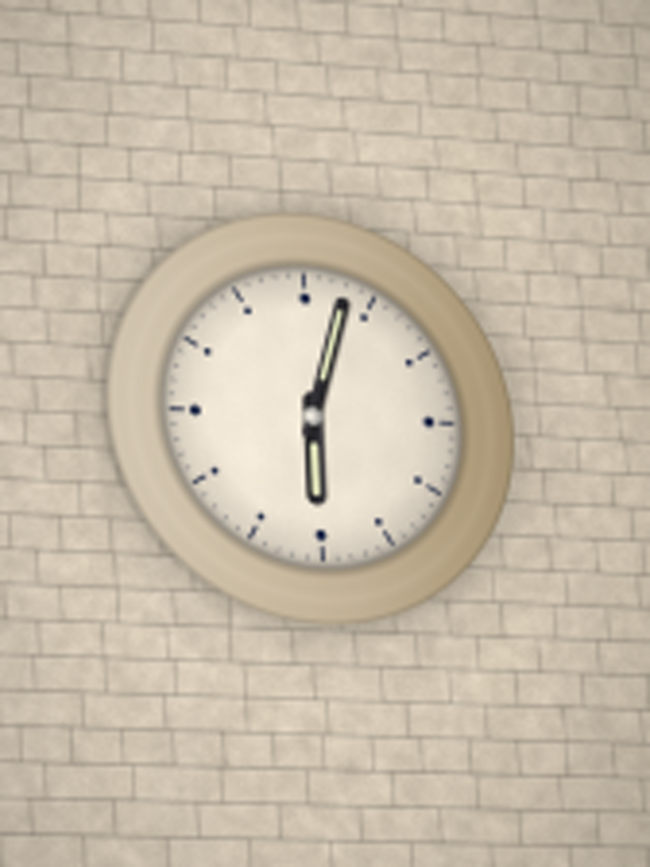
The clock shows 6.03
